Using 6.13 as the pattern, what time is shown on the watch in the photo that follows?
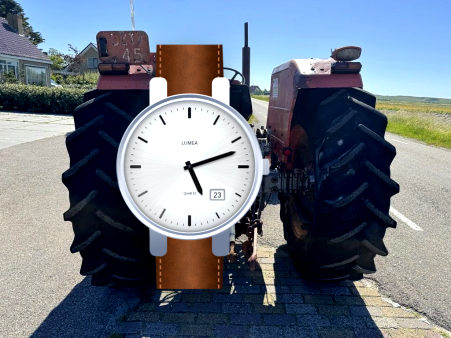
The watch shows 5.12
